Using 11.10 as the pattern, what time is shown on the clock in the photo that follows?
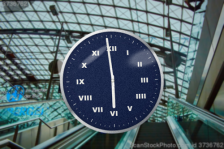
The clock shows 5.59
